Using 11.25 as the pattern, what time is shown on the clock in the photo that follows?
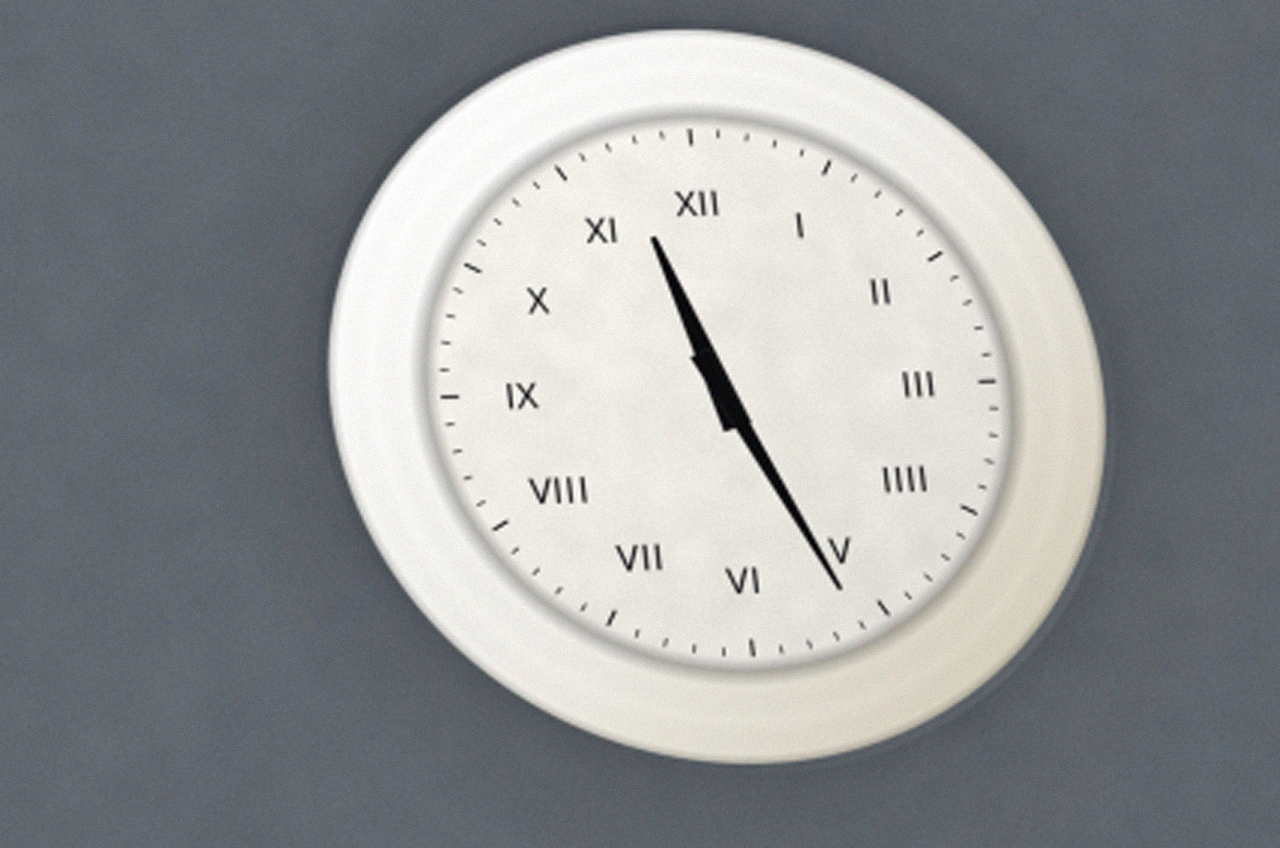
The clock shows 11.26
